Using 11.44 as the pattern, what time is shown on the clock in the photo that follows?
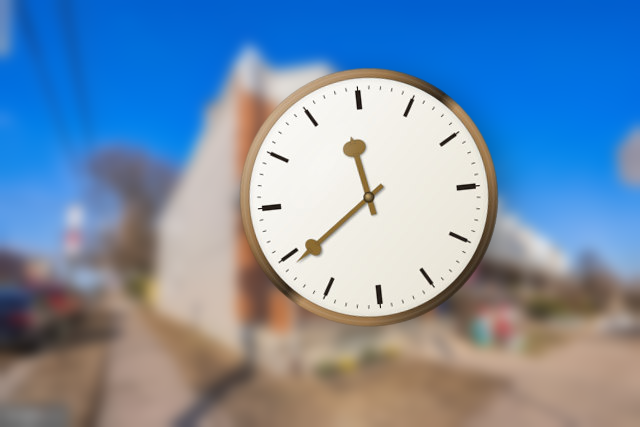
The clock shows 11.39
